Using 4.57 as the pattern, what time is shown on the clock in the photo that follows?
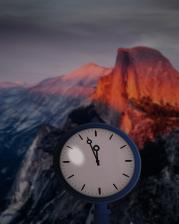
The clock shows 11.57
